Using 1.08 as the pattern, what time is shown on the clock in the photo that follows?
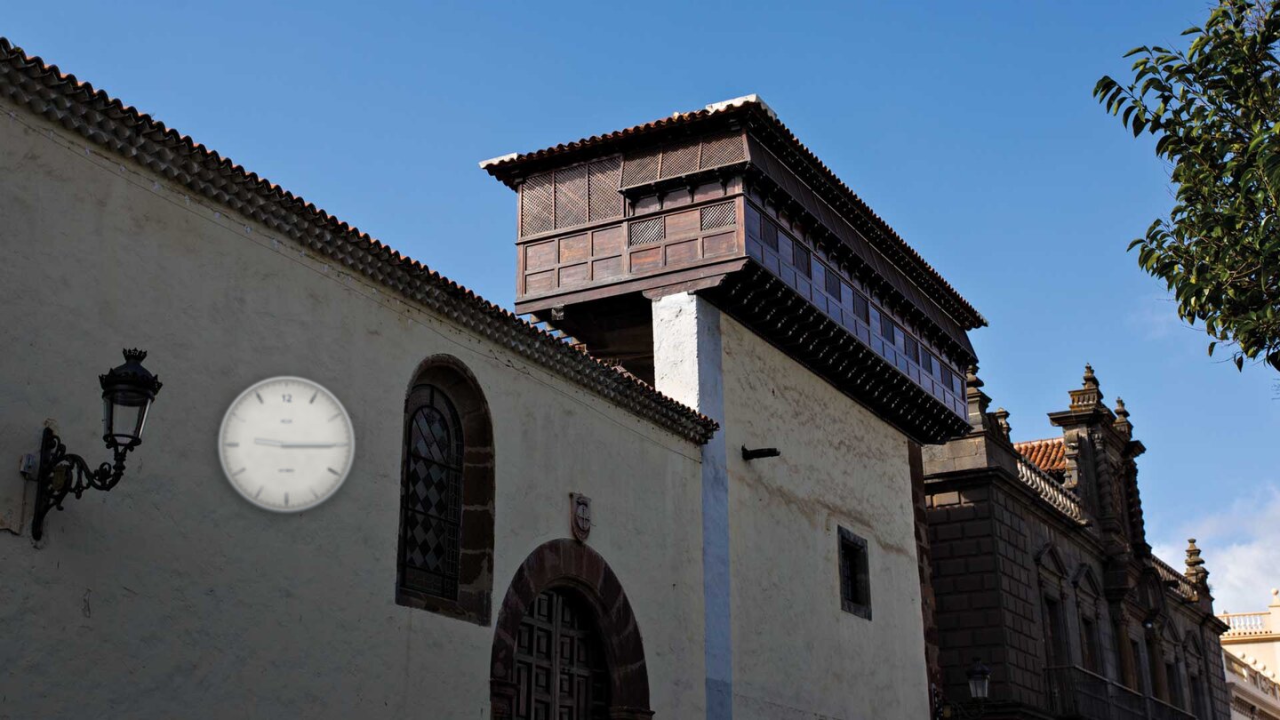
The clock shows 9.15
